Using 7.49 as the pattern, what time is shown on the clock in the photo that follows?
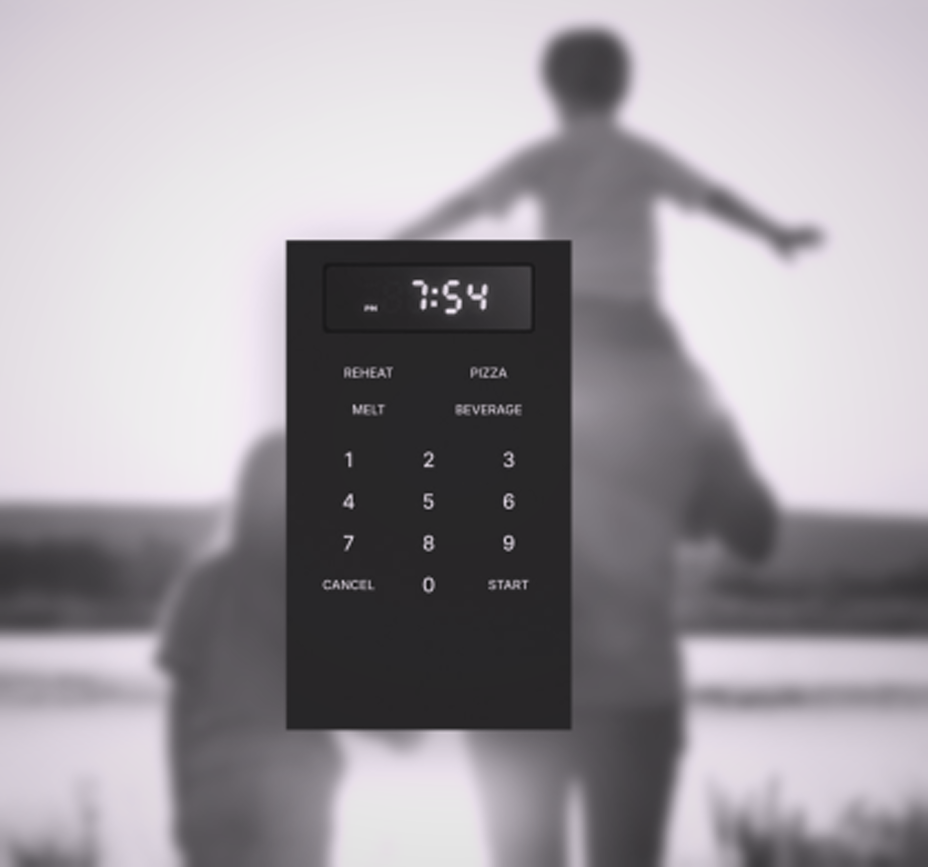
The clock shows 7.54
